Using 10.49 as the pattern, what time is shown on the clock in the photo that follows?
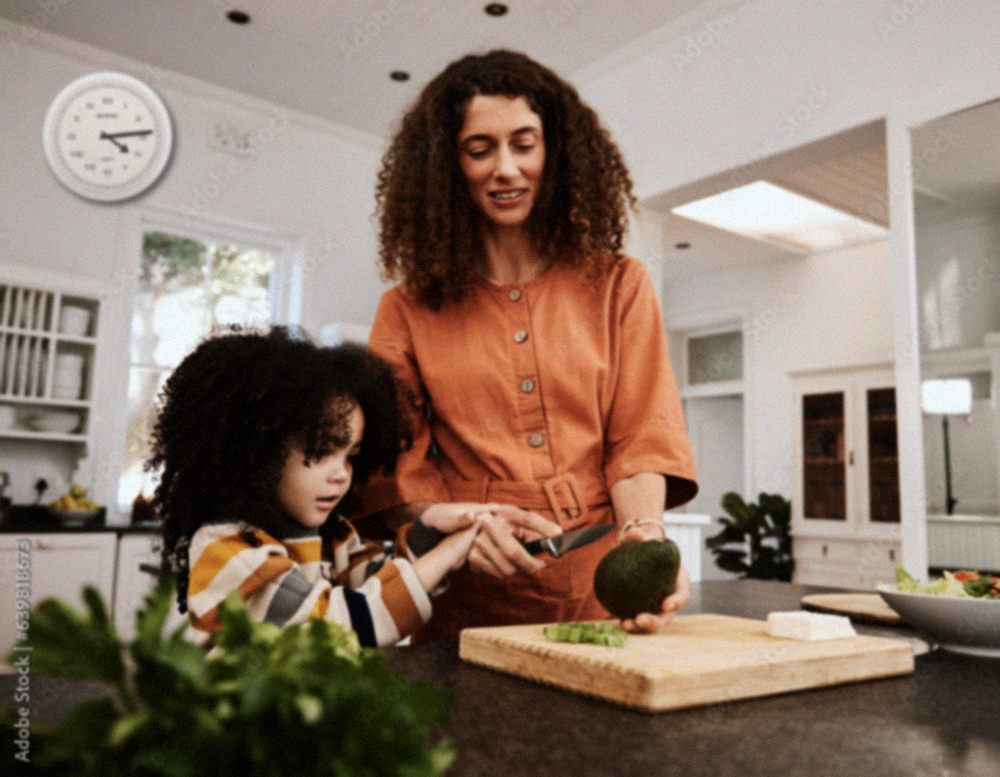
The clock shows 4.14
